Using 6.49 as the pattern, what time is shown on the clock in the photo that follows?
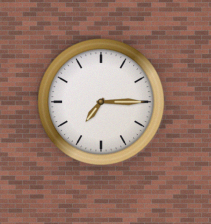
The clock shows 7.15
